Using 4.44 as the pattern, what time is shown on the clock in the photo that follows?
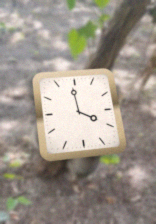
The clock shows 3.59
